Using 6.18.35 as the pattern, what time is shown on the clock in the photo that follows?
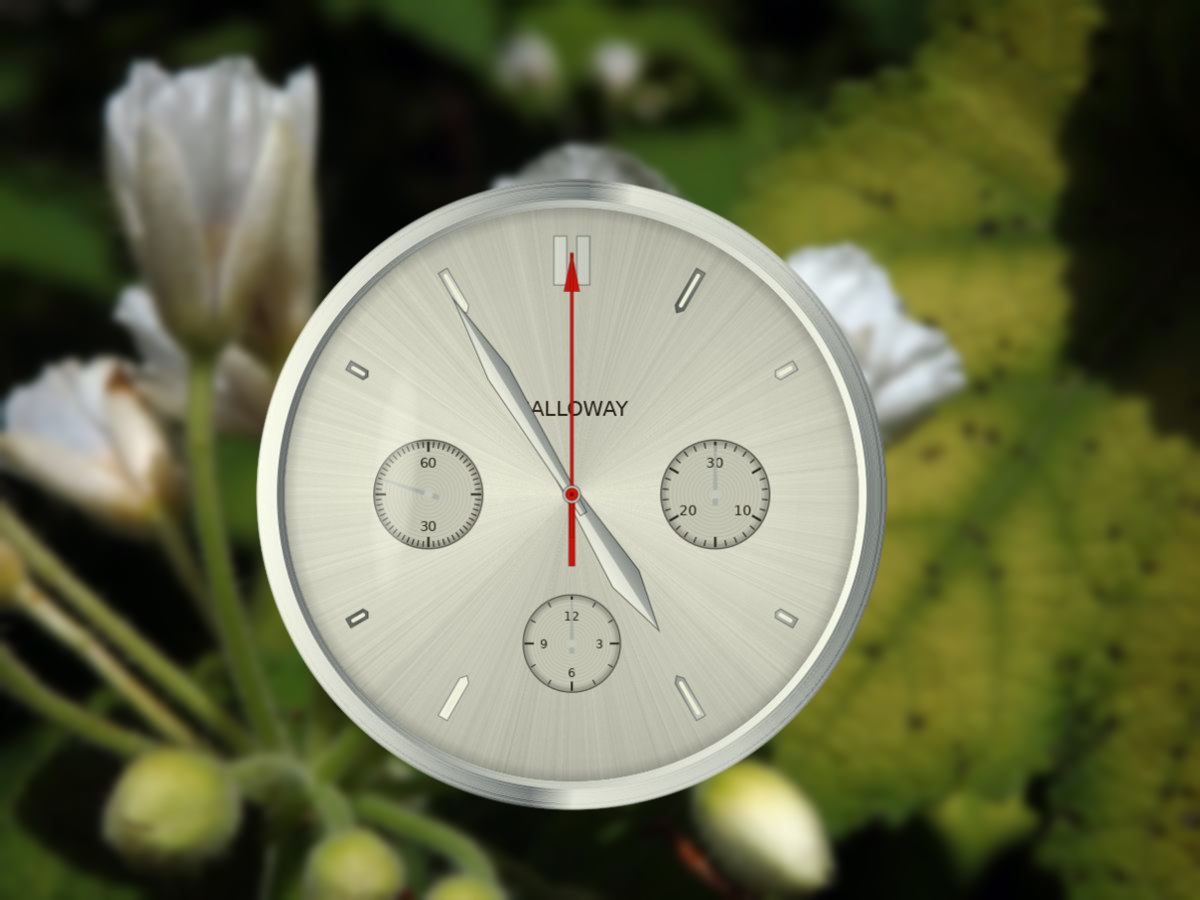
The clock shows 4.54.48
